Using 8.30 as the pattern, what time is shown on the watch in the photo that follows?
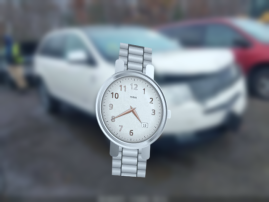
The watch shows 4.40
